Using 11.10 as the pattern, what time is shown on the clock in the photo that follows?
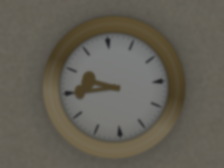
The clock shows 9.45
